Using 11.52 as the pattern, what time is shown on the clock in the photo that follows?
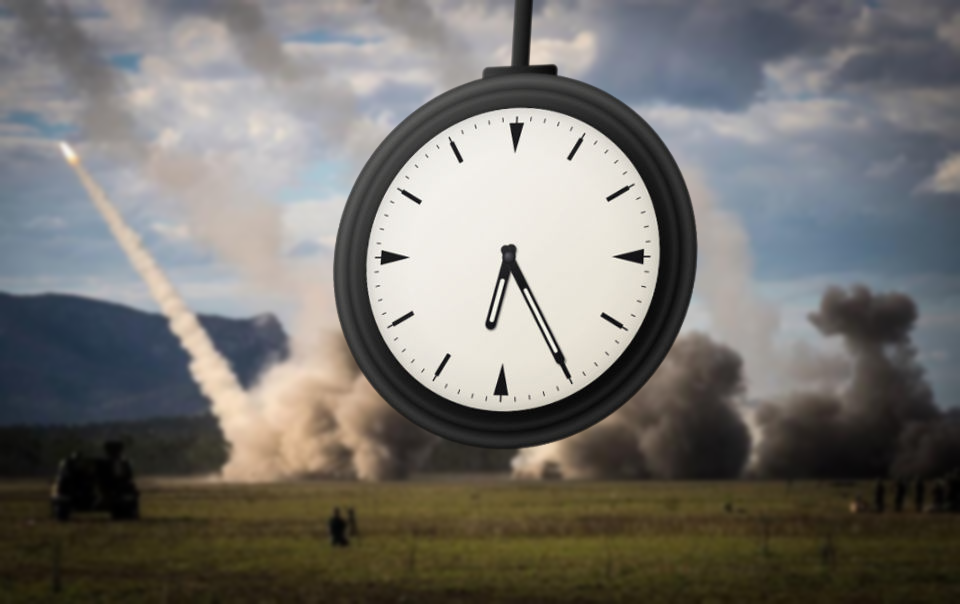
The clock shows 6.25
